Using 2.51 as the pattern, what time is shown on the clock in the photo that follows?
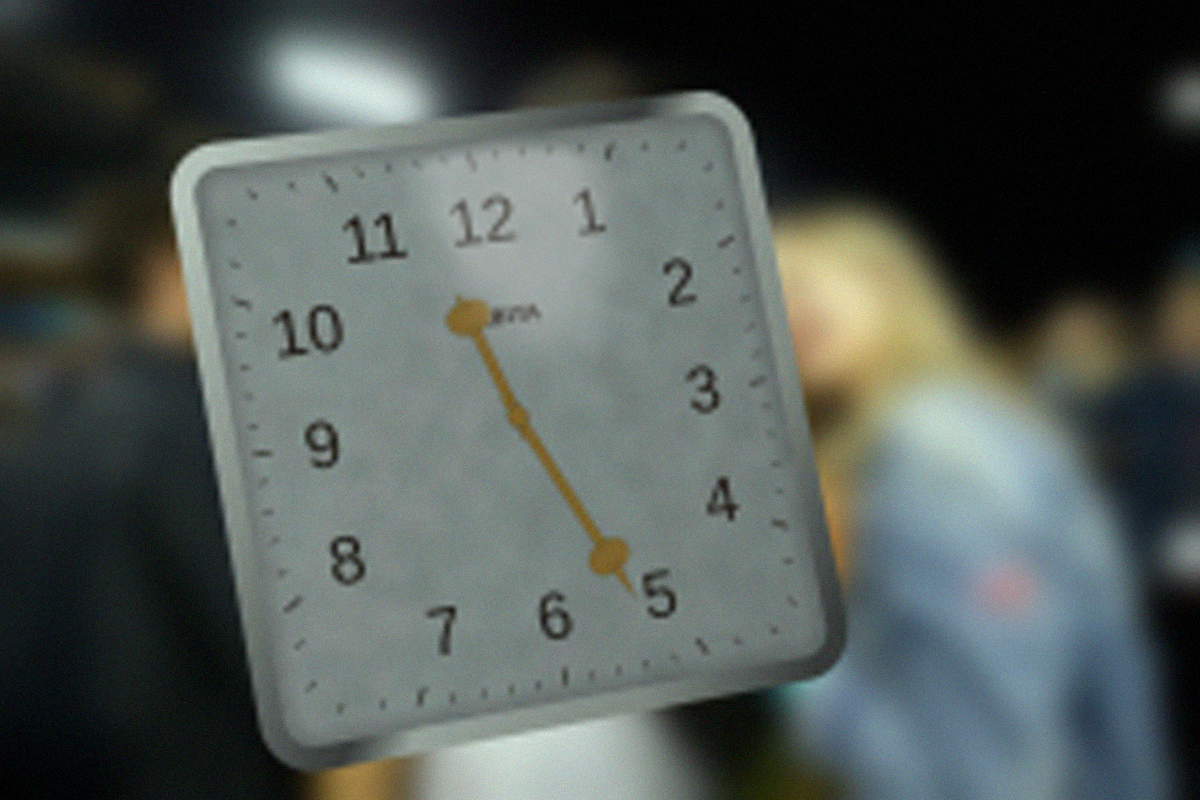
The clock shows 11.26
